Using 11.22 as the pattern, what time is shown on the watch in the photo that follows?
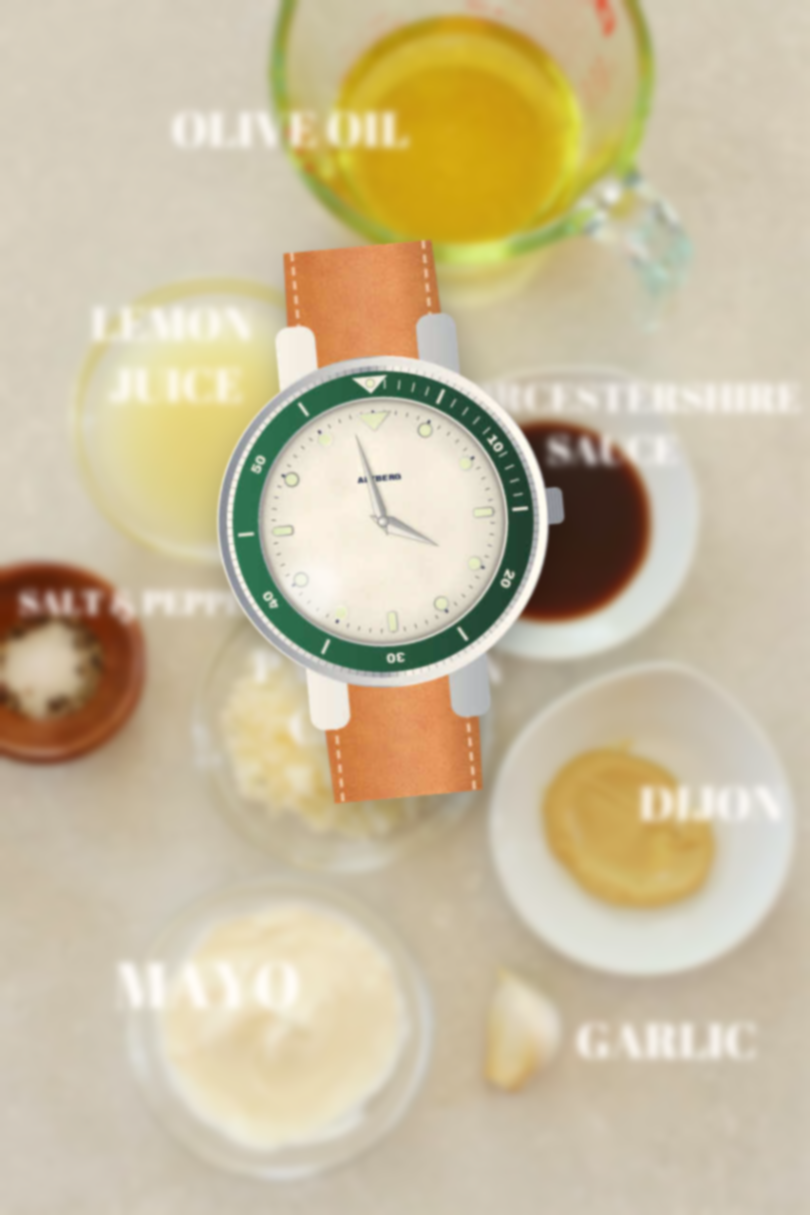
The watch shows 3.58
